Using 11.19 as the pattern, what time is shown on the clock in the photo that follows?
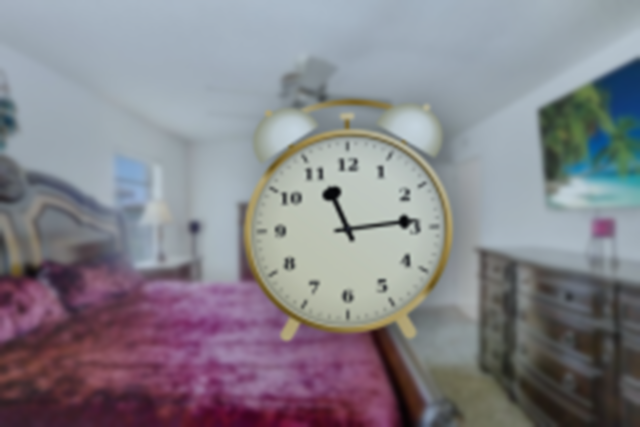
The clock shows 11.14
